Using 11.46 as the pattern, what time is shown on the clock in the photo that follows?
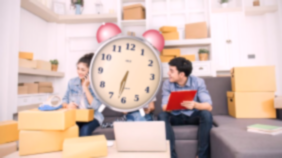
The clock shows 6.32
